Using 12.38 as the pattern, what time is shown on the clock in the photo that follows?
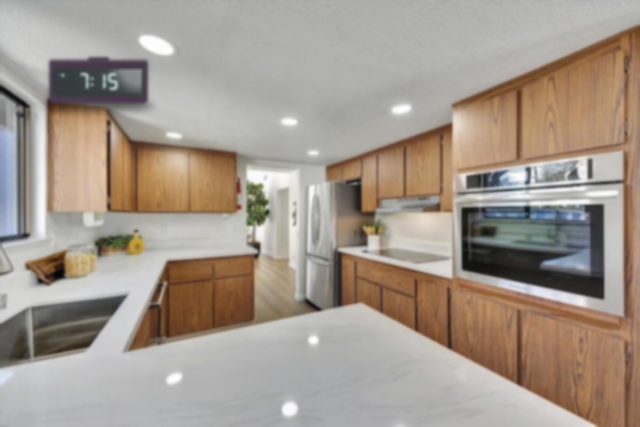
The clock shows 7.15
